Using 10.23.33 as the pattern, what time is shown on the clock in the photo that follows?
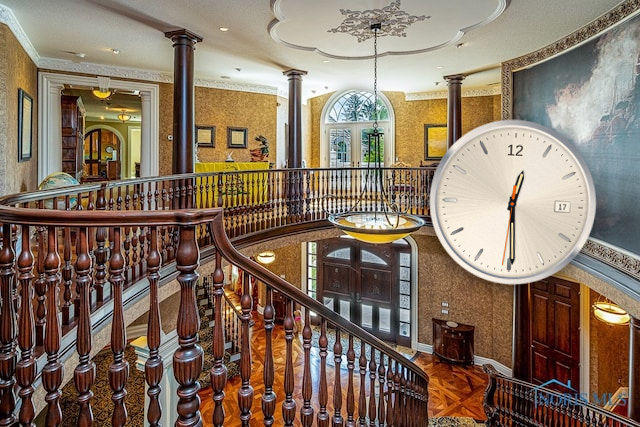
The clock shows 12.29.31
